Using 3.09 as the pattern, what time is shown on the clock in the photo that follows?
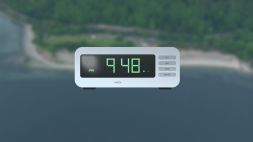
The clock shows 9.48
